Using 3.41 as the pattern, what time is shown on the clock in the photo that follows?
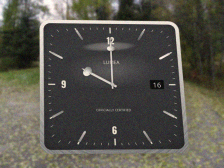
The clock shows 10.00
